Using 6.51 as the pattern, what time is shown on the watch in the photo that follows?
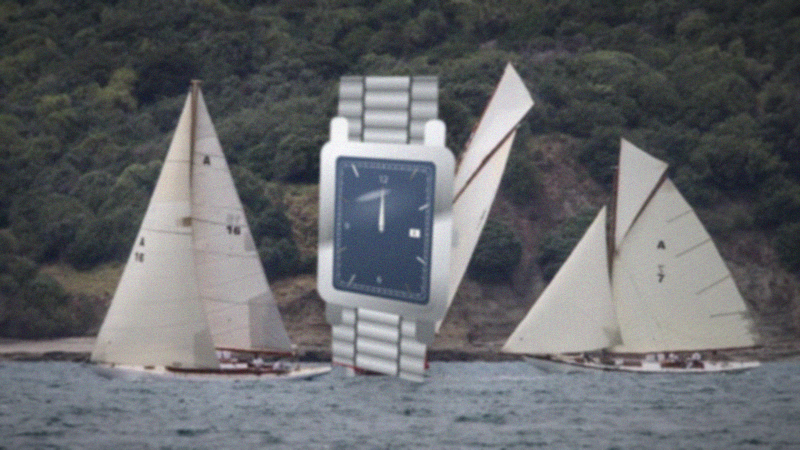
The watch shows 12.00
